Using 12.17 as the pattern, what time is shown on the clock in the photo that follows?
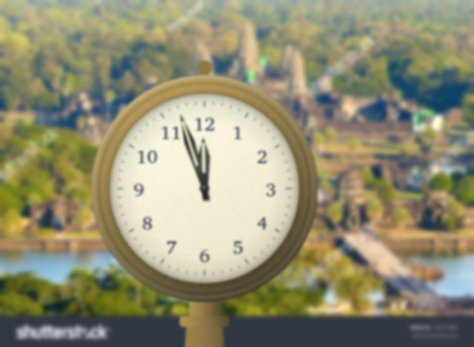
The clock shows 11.57
